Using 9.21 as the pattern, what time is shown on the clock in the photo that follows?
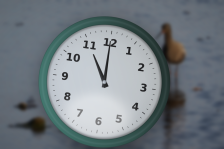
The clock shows 11.00
